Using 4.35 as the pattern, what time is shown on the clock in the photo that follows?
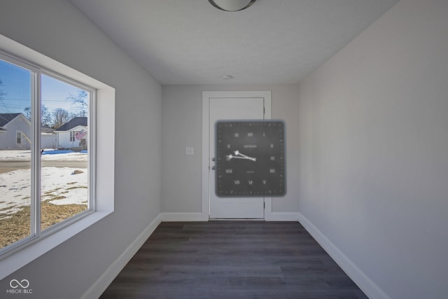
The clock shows 9.46
